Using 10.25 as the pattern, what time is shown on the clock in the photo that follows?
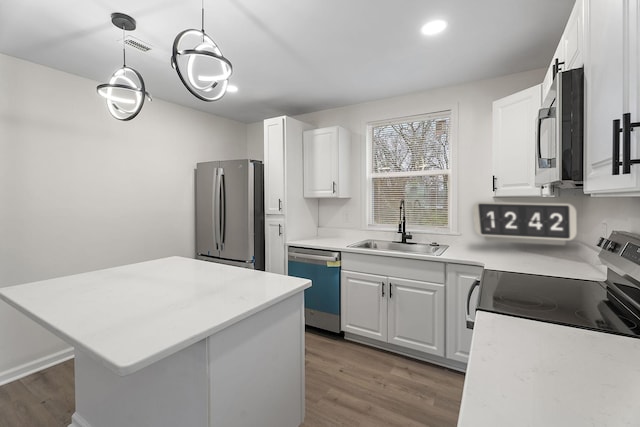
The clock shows 12.42
